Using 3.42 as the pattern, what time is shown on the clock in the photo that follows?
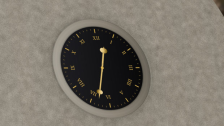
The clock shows 12.33
